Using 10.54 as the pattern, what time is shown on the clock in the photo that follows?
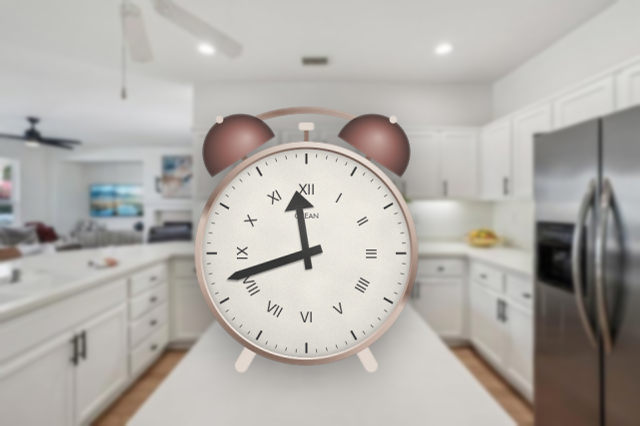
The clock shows 11.42
